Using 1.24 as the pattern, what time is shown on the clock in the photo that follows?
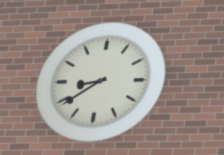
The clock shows 8.39
